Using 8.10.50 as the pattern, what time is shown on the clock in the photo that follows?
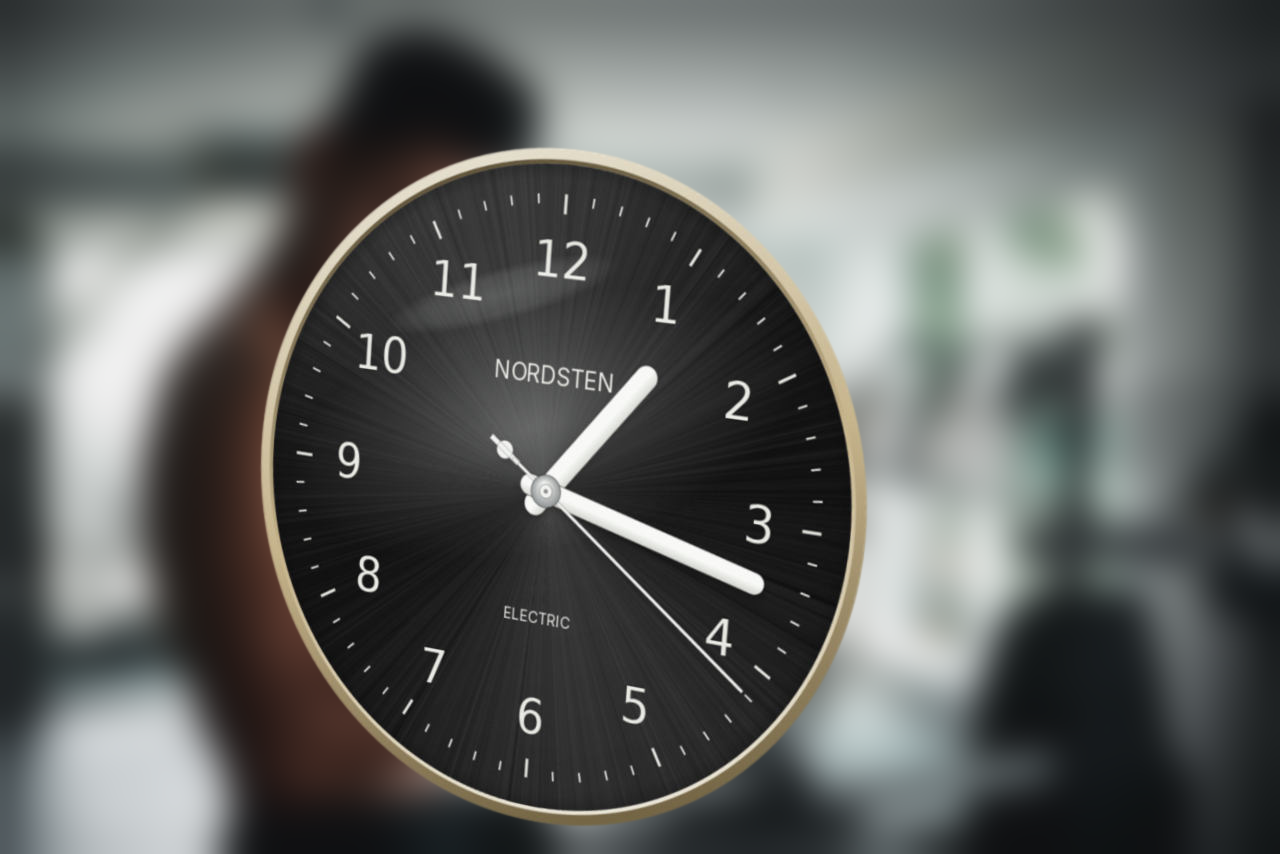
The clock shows 1.17.21
